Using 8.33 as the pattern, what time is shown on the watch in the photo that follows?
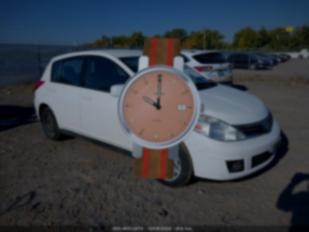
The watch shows 10.00
